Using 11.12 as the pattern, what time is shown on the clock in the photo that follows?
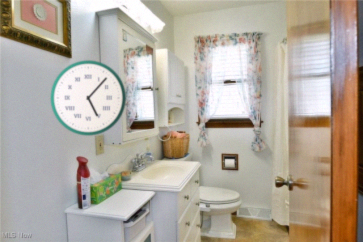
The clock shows 5.07
